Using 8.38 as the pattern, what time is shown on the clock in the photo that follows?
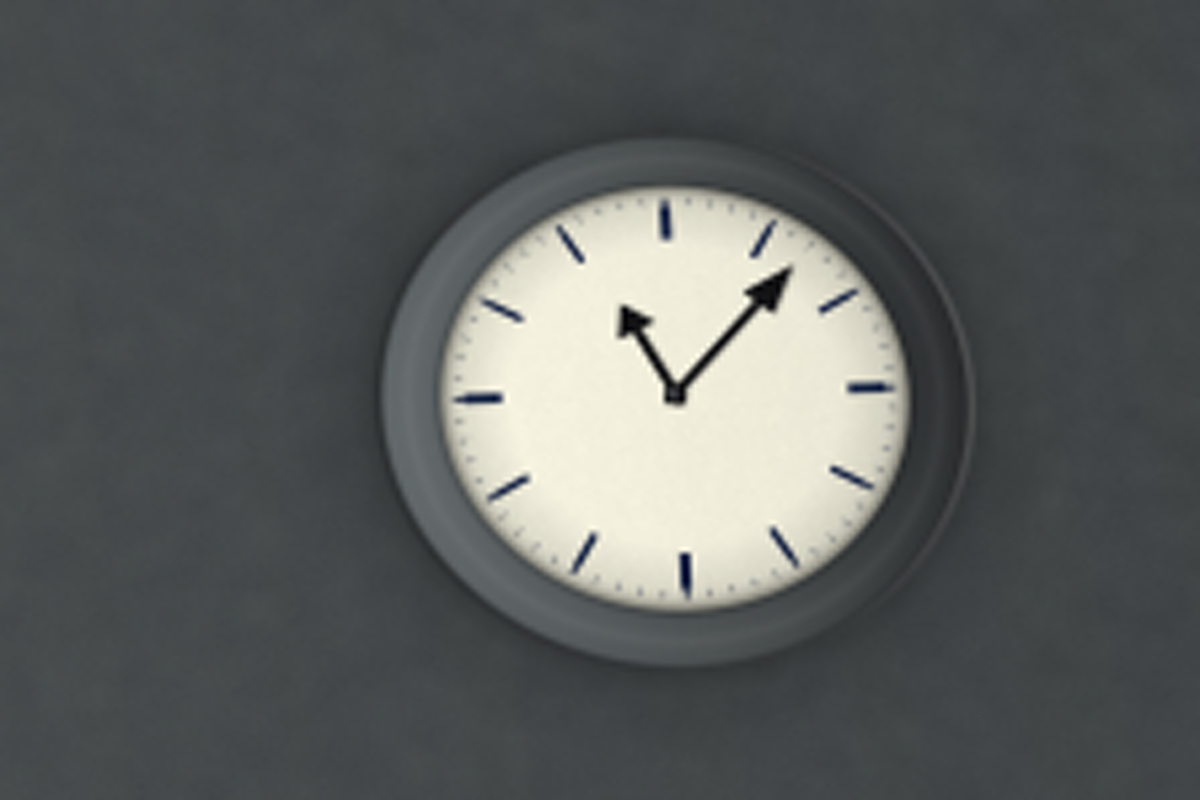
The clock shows 11.07
